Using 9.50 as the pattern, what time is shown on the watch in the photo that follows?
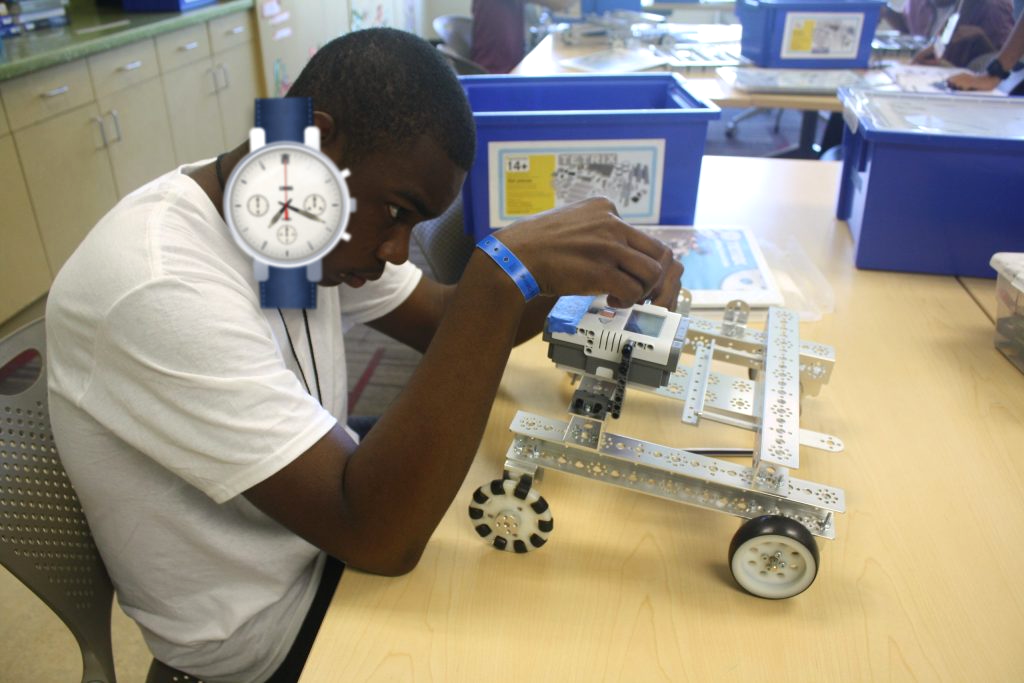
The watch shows 7.19
